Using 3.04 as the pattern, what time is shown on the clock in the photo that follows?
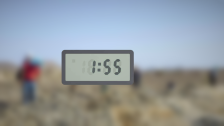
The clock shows 1.55
